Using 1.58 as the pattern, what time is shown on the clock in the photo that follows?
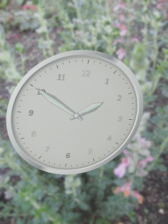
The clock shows 1.50
